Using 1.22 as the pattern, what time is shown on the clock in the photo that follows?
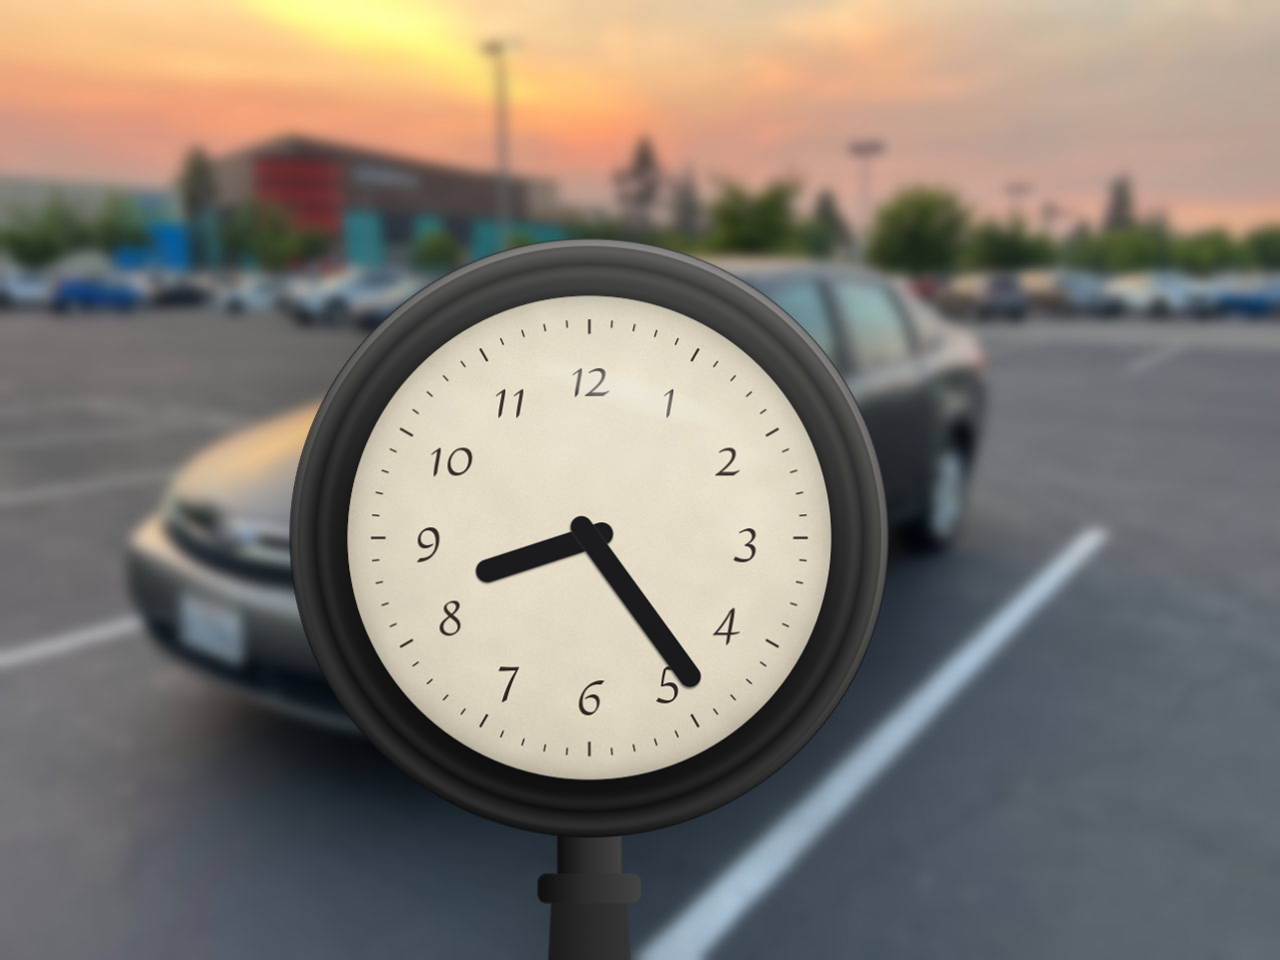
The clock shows 8.24
